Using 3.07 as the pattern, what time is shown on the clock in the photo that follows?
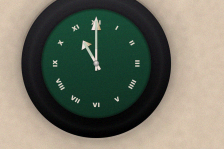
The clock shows 11.00
